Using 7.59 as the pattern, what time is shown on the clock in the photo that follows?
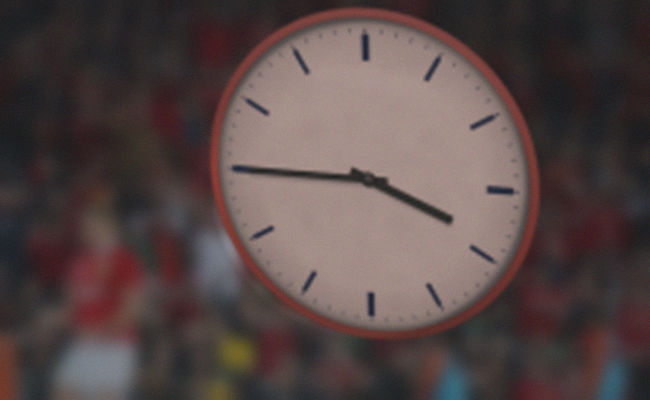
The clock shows 3.45
